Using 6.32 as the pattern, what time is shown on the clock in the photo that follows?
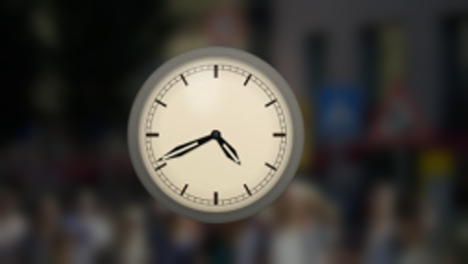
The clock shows 4.41
